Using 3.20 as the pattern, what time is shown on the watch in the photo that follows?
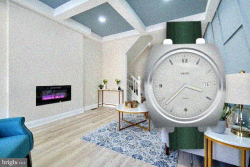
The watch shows 3.38
